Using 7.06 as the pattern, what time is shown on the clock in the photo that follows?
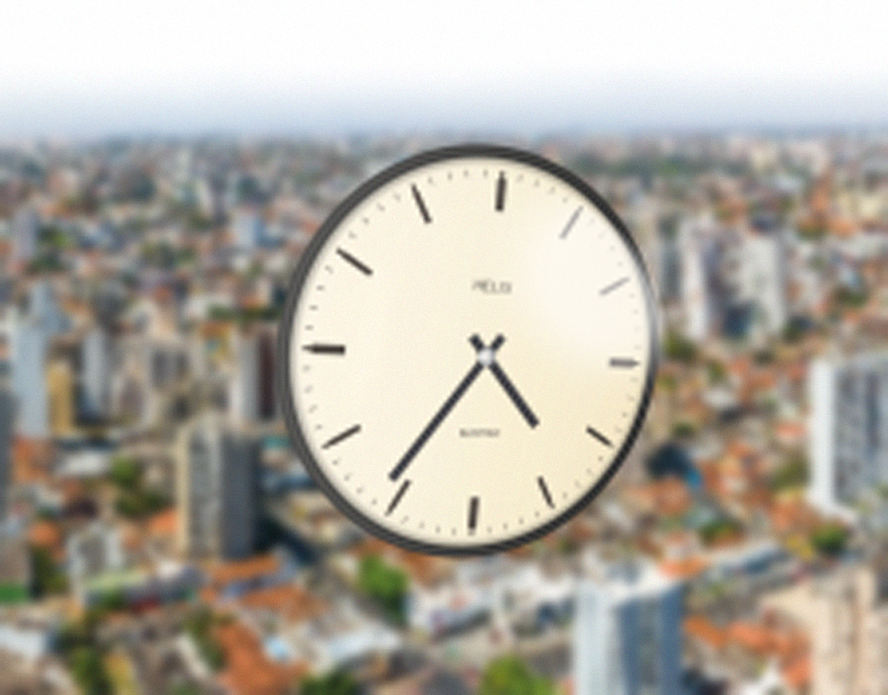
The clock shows 4.36
